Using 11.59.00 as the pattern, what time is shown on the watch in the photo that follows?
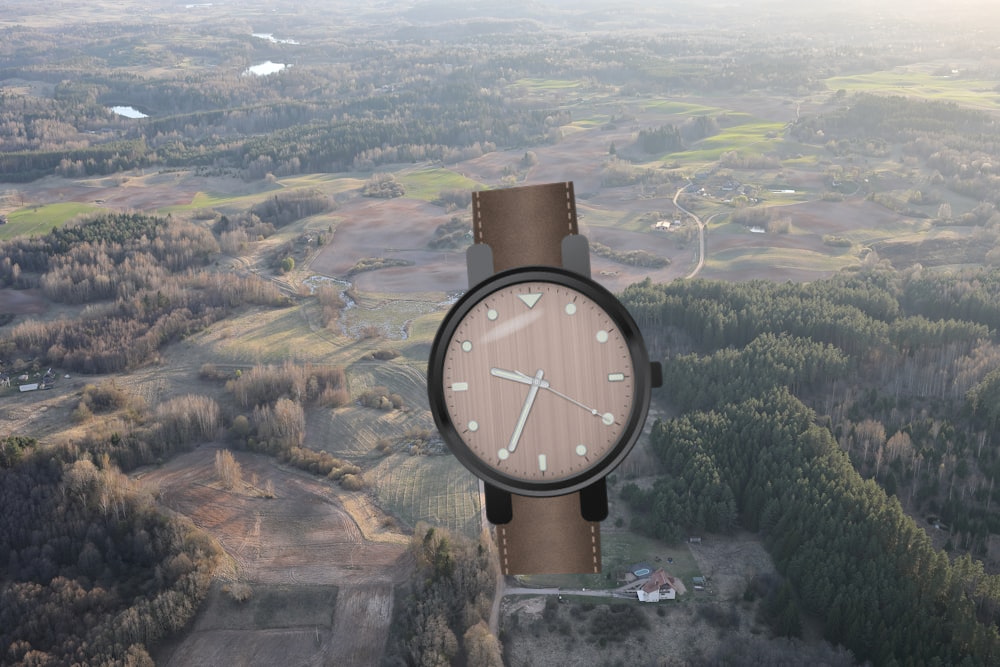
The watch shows 9.34.20
